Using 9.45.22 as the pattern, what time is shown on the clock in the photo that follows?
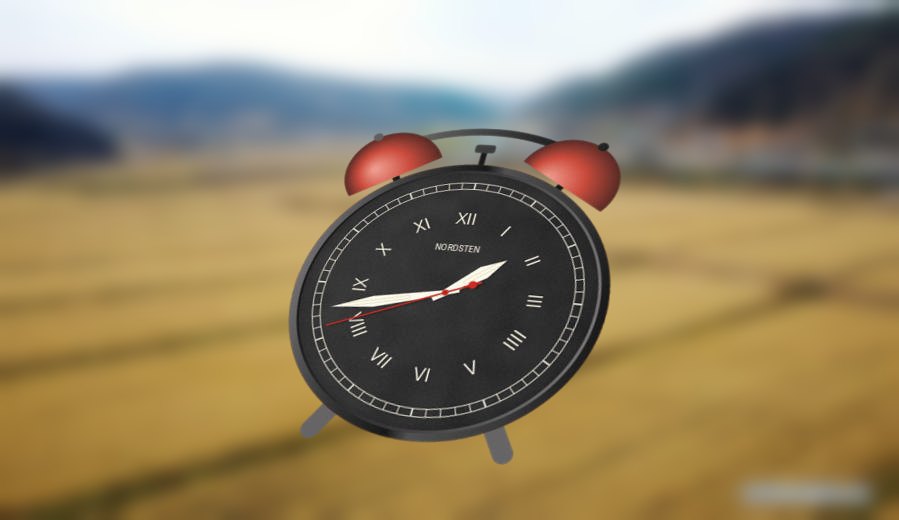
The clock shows 1.42.41
